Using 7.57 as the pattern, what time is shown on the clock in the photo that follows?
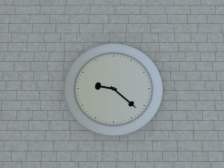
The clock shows 9.22
